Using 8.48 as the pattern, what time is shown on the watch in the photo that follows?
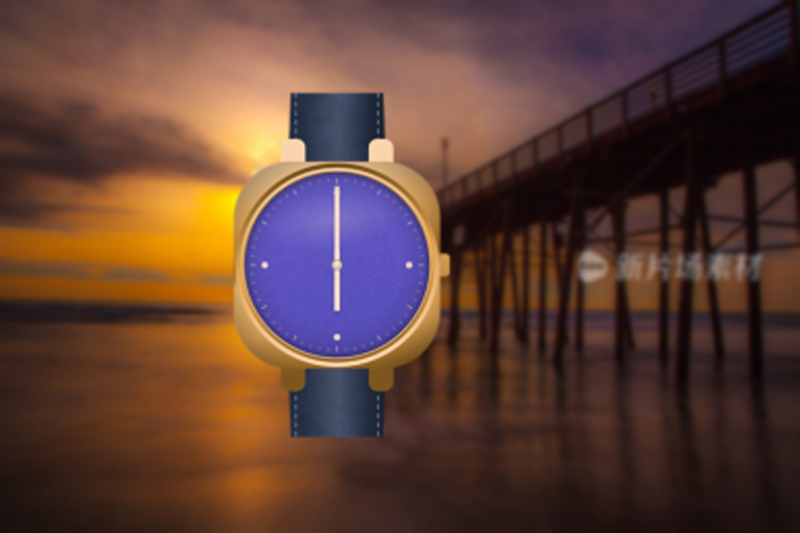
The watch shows 6.00
